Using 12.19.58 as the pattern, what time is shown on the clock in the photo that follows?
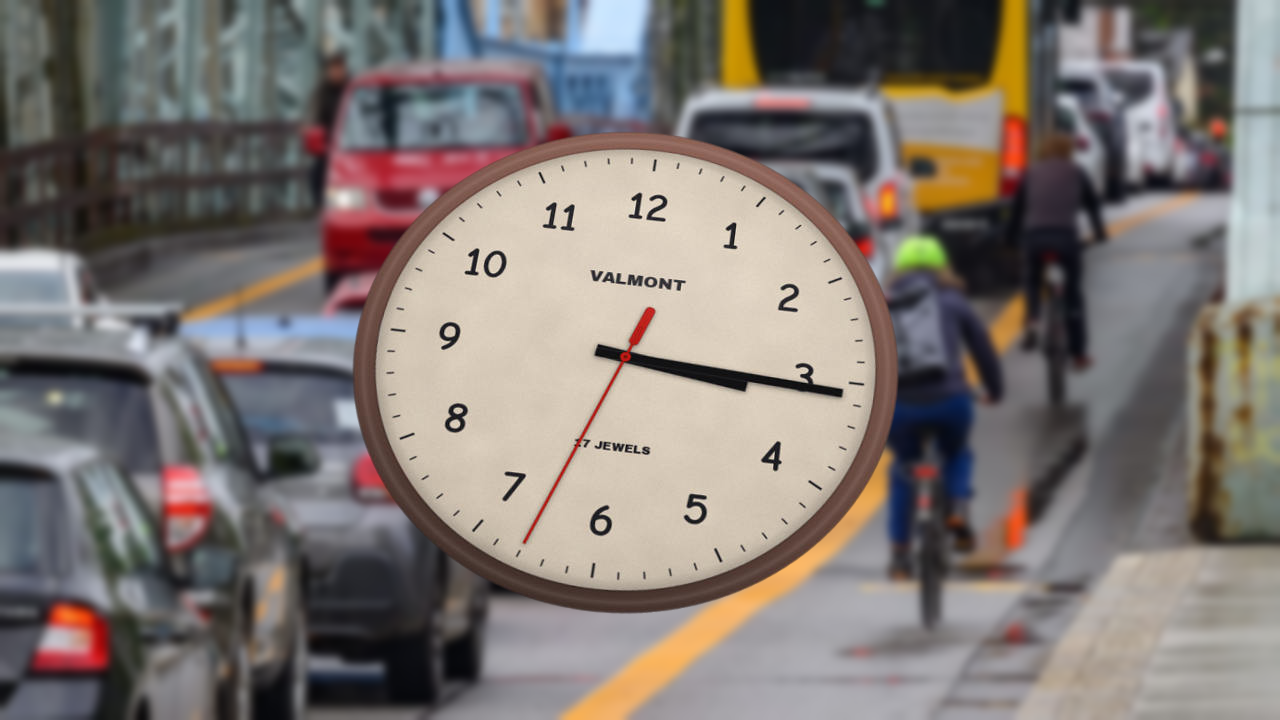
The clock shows 3.15.33
